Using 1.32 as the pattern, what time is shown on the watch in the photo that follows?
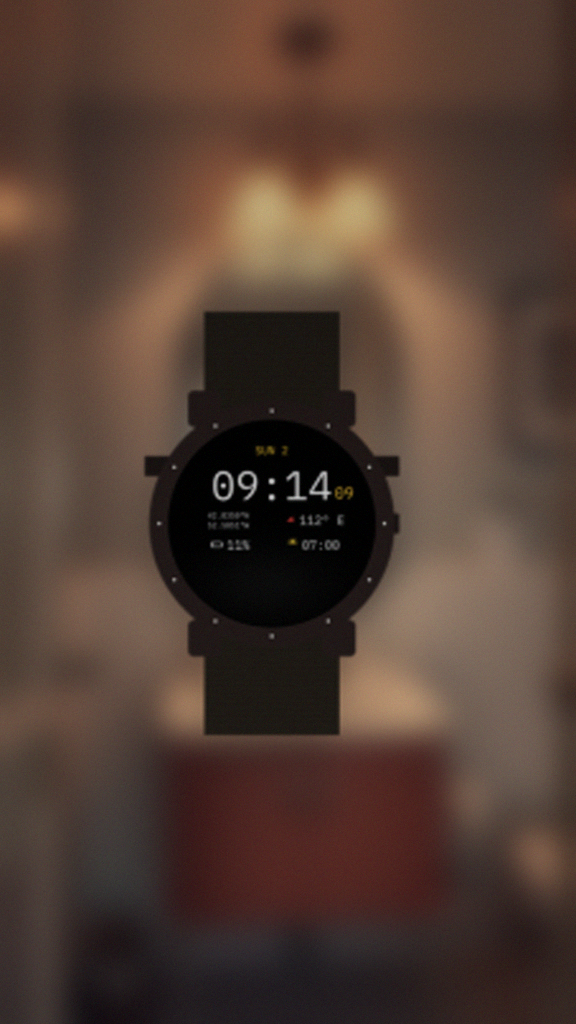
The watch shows 9.14
